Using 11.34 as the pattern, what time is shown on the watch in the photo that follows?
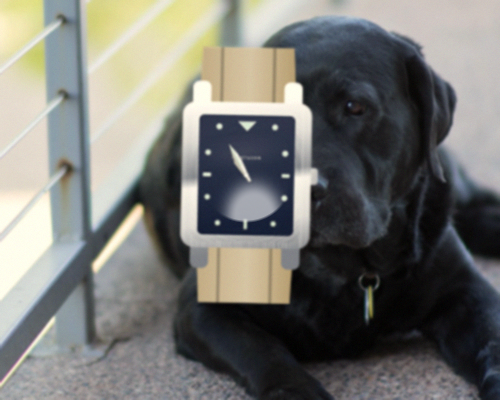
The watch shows 10.55
